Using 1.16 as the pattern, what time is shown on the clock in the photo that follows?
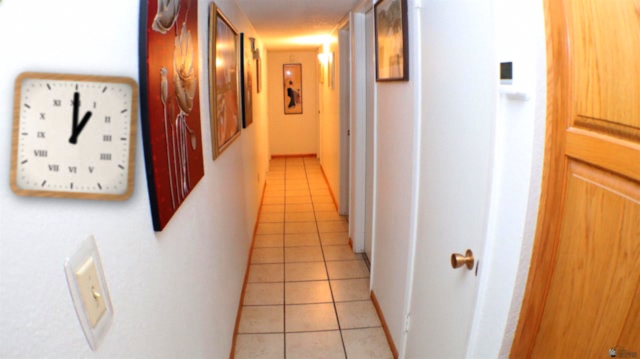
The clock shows 1.00
